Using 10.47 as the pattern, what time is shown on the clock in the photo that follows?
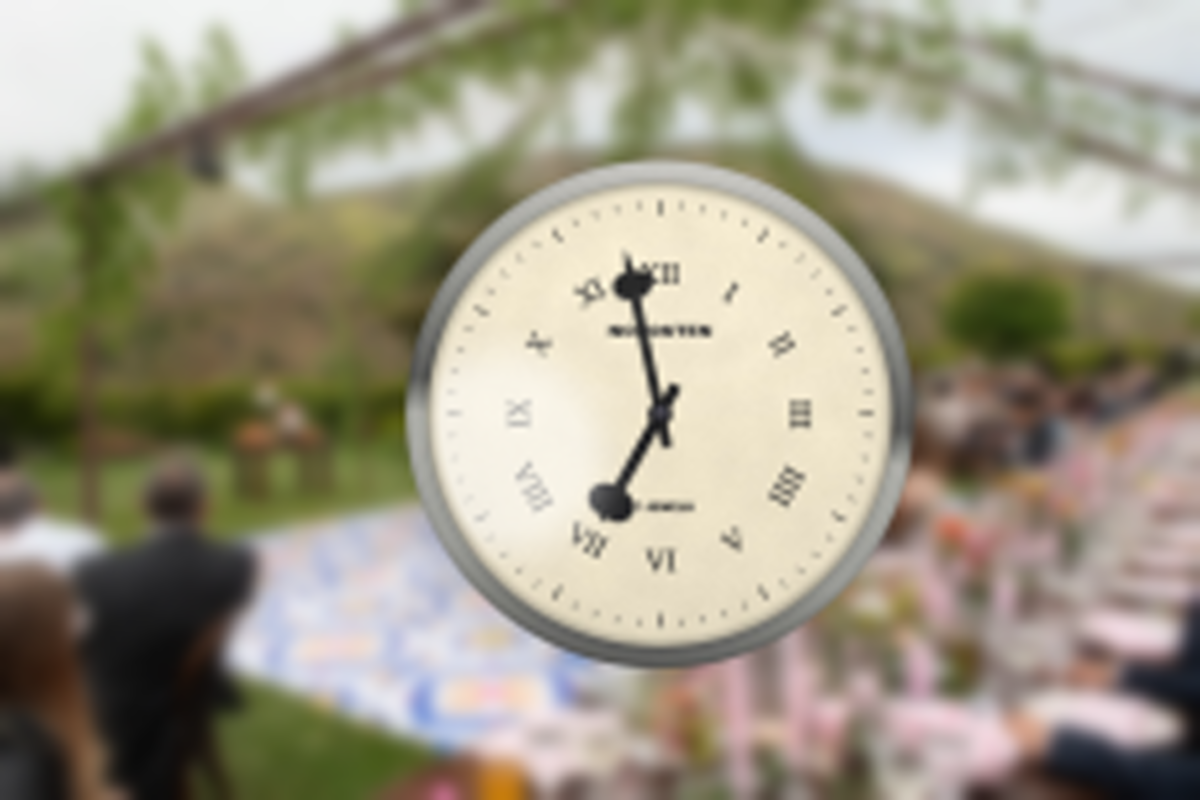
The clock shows 6.58
